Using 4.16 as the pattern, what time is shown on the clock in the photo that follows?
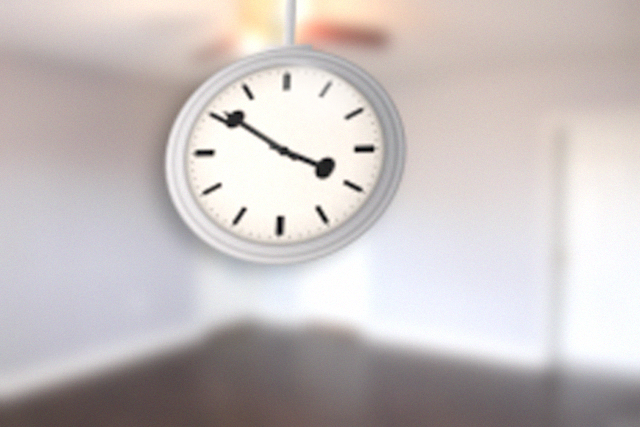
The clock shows 3.51
